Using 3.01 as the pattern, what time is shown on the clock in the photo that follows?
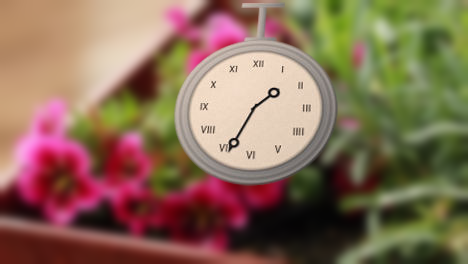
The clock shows 1.34
